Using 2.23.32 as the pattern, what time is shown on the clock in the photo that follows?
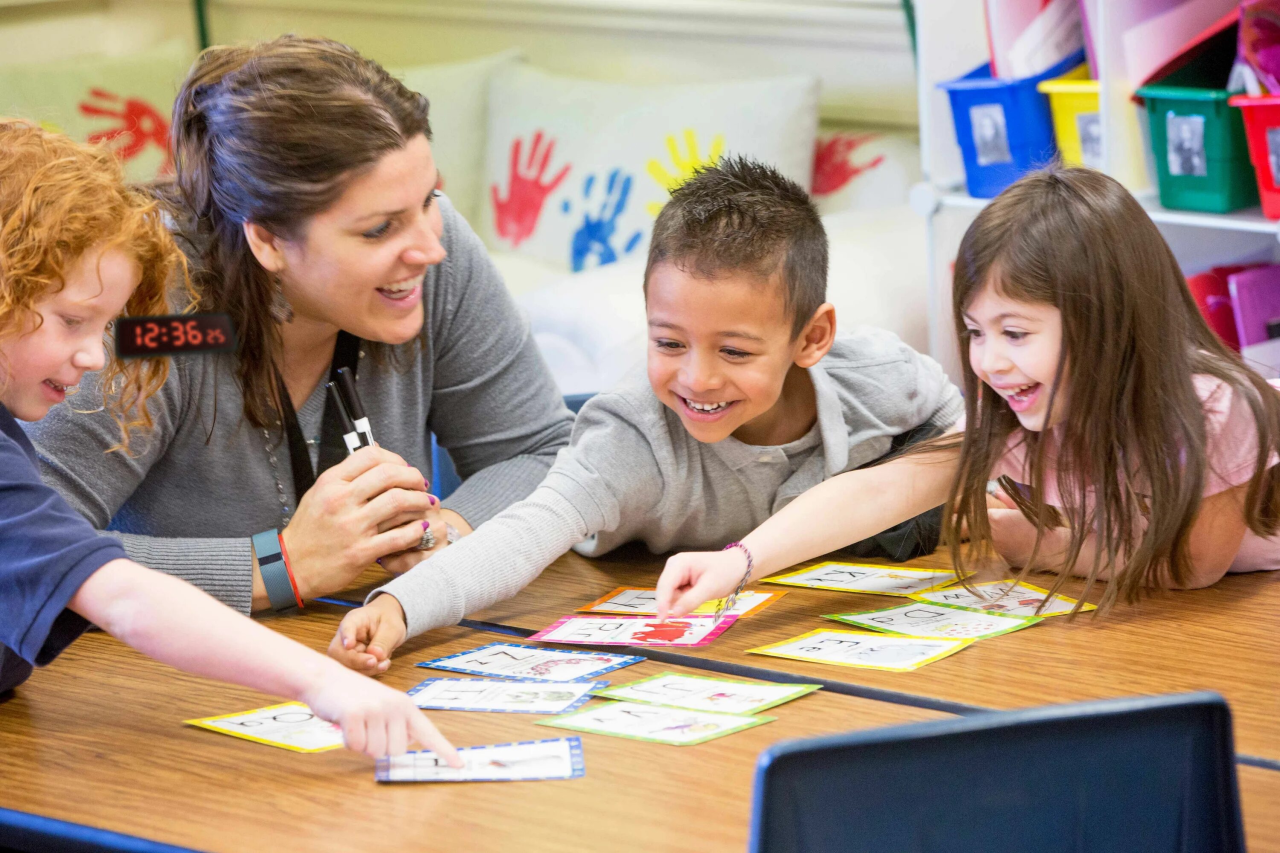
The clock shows 12.36.25
